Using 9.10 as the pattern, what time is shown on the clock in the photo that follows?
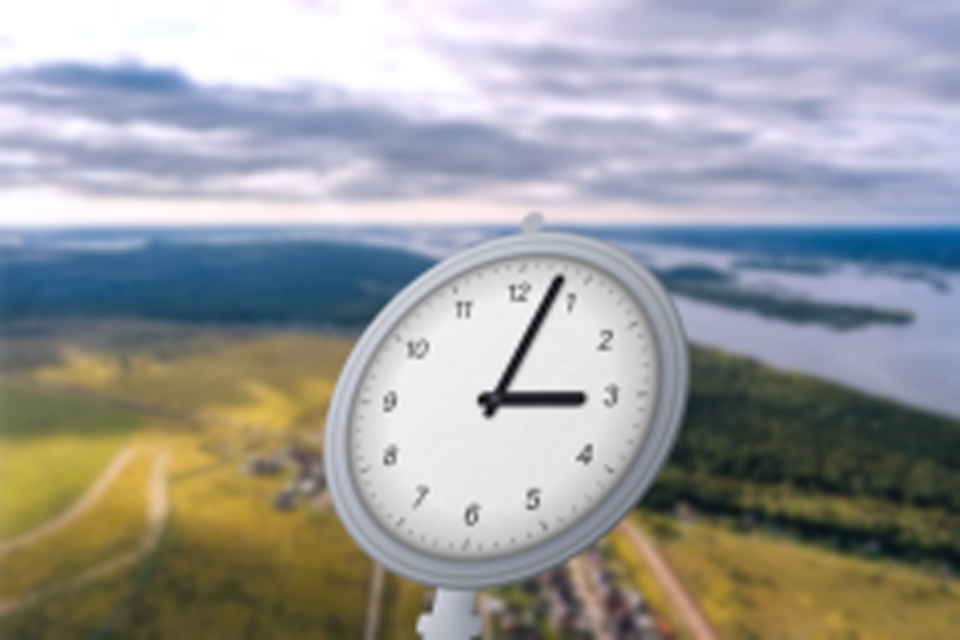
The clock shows 3.03
